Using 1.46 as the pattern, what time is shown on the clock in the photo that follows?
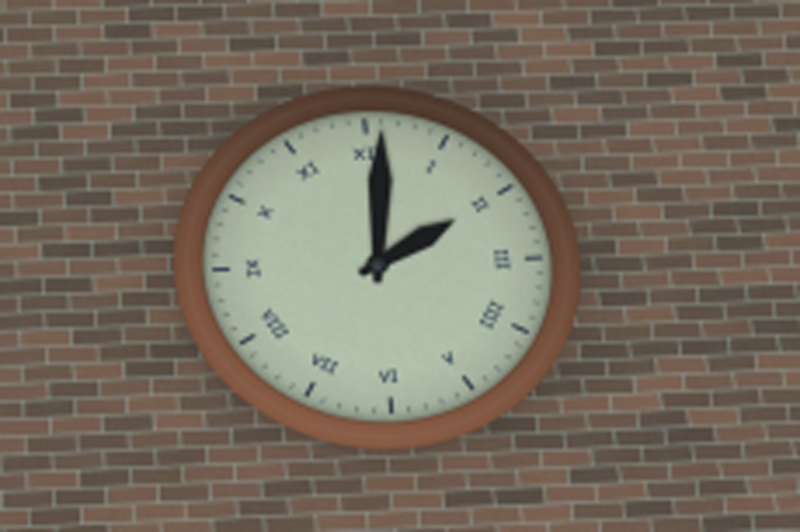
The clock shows 2.01
